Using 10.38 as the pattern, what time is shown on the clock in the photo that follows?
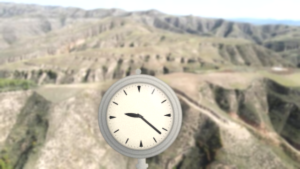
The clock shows 9.22
